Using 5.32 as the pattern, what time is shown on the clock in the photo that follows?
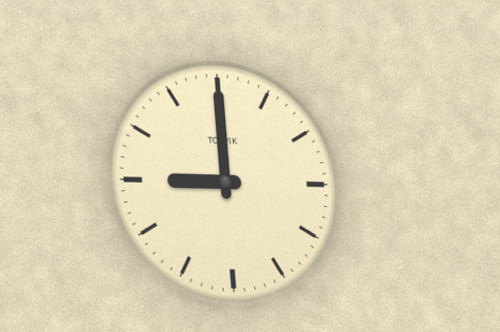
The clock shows 9.00
